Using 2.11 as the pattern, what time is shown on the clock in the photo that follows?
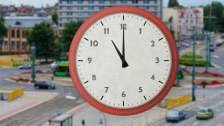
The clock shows 11.00
